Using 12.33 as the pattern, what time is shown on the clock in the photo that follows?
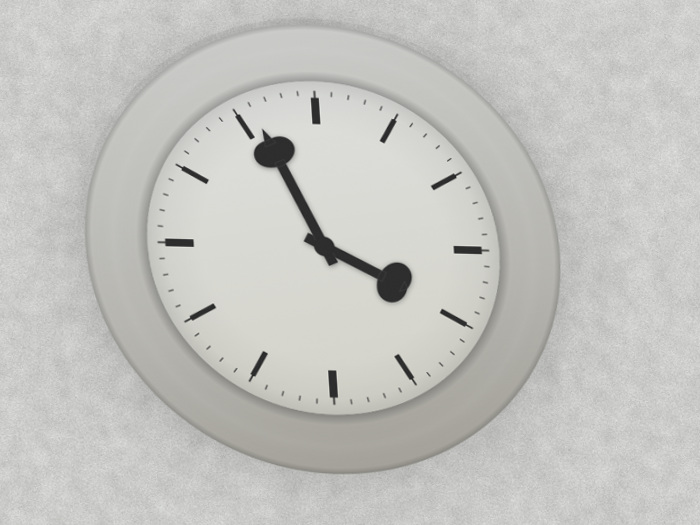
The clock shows 3.56
